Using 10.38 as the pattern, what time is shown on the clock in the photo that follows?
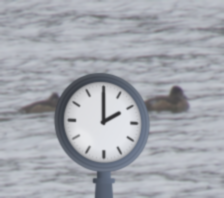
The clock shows 2.00
